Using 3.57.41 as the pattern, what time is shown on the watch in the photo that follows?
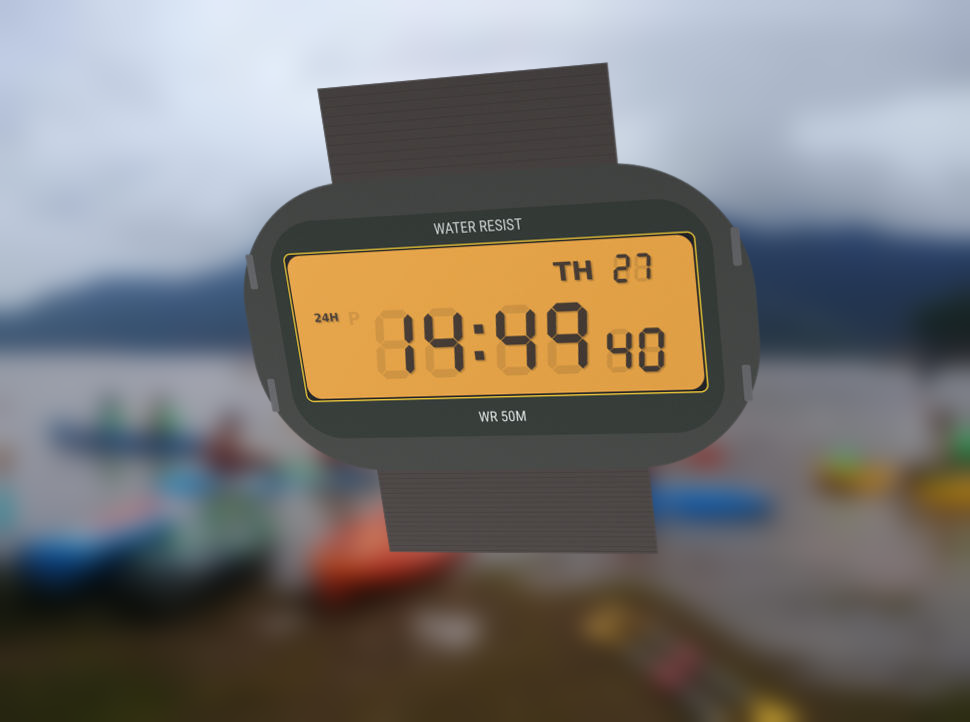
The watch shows 14.49.40
